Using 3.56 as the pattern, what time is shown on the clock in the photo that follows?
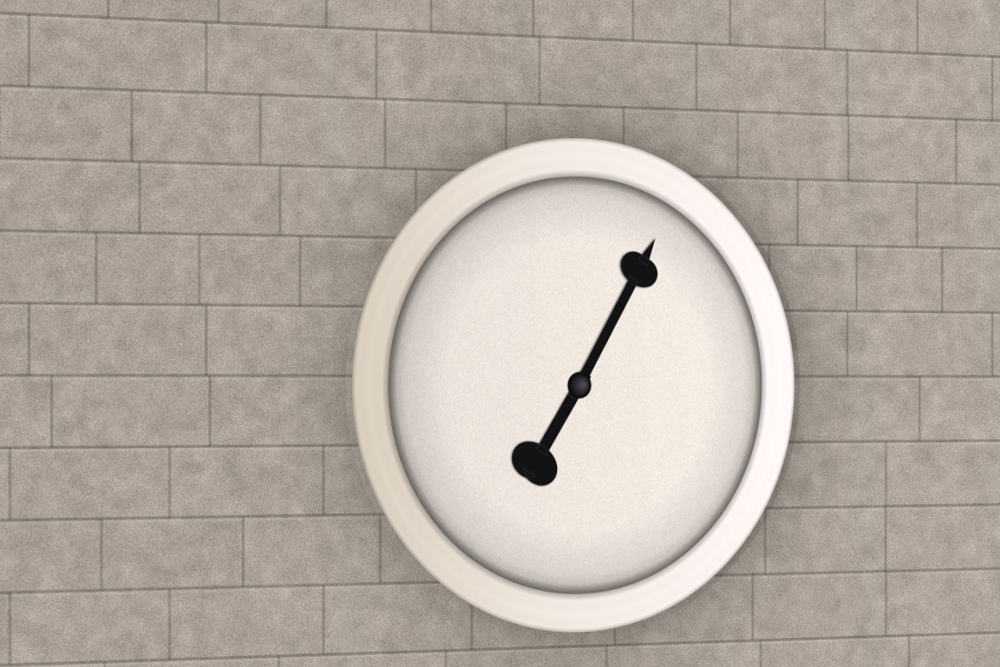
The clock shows 7.05
